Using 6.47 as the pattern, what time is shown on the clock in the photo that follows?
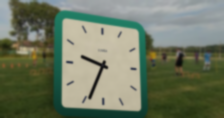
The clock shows 9.34
